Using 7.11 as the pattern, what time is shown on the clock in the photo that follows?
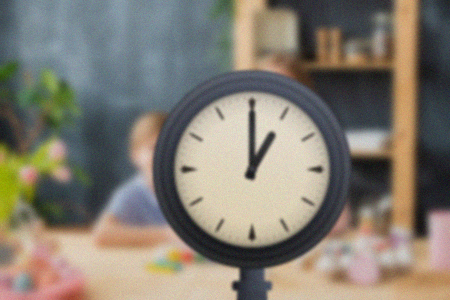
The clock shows 1.00
